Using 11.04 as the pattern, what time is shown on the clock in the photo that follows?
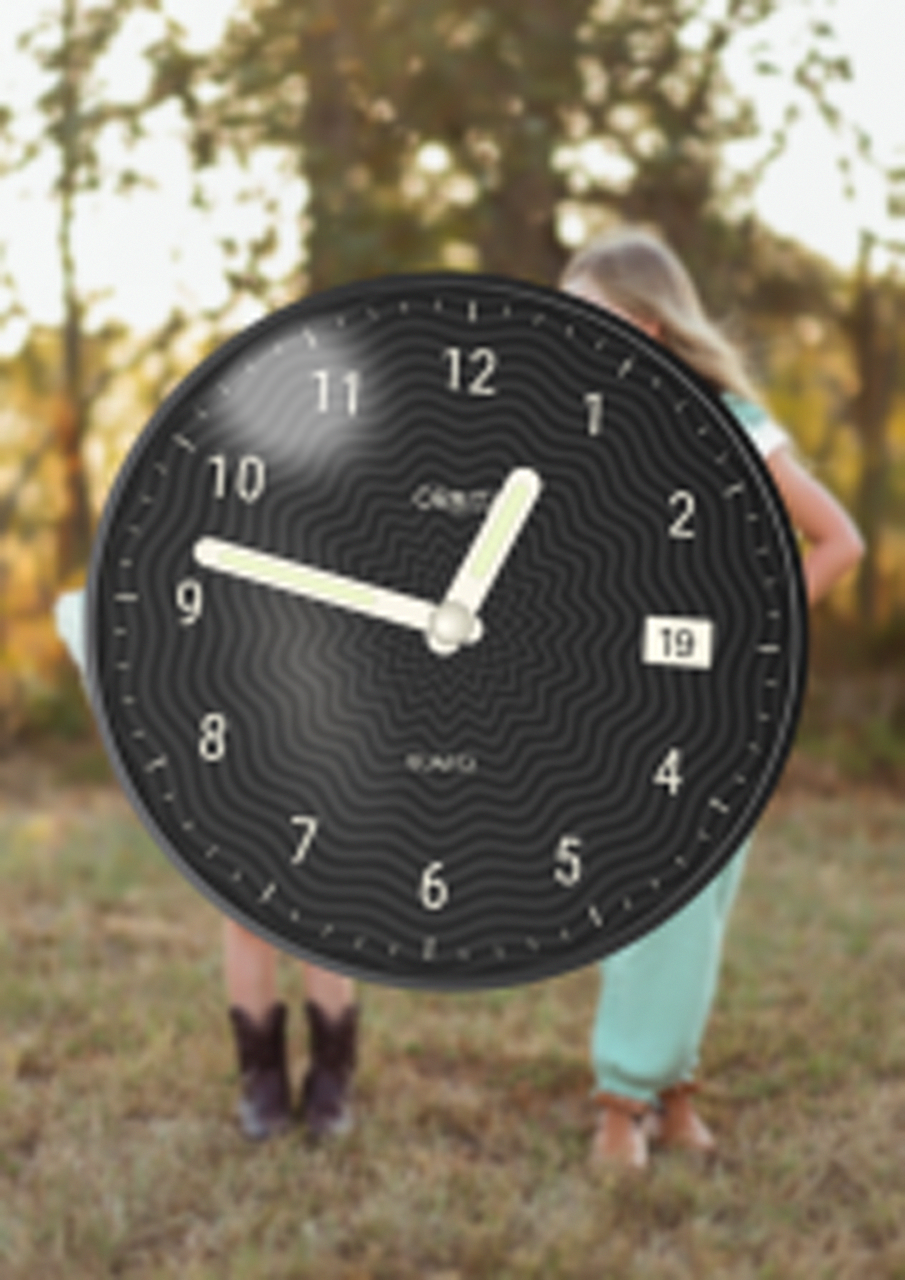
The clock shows 12.47
